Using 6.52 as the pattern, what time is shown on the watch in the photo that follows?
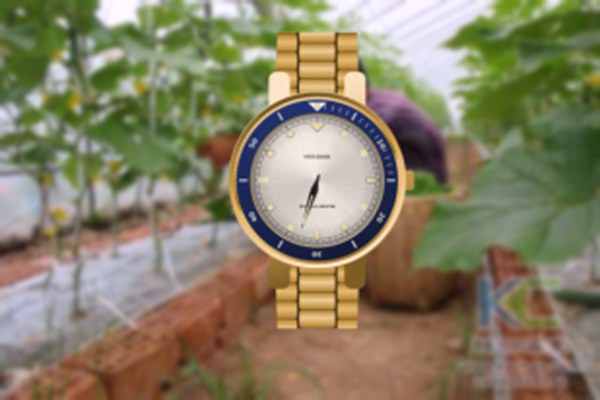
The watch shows 6.33
